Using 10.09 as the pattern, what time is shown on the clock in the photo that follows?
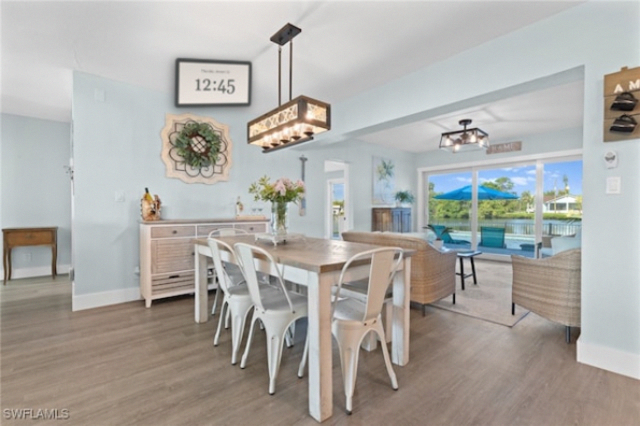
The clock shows 12.45
